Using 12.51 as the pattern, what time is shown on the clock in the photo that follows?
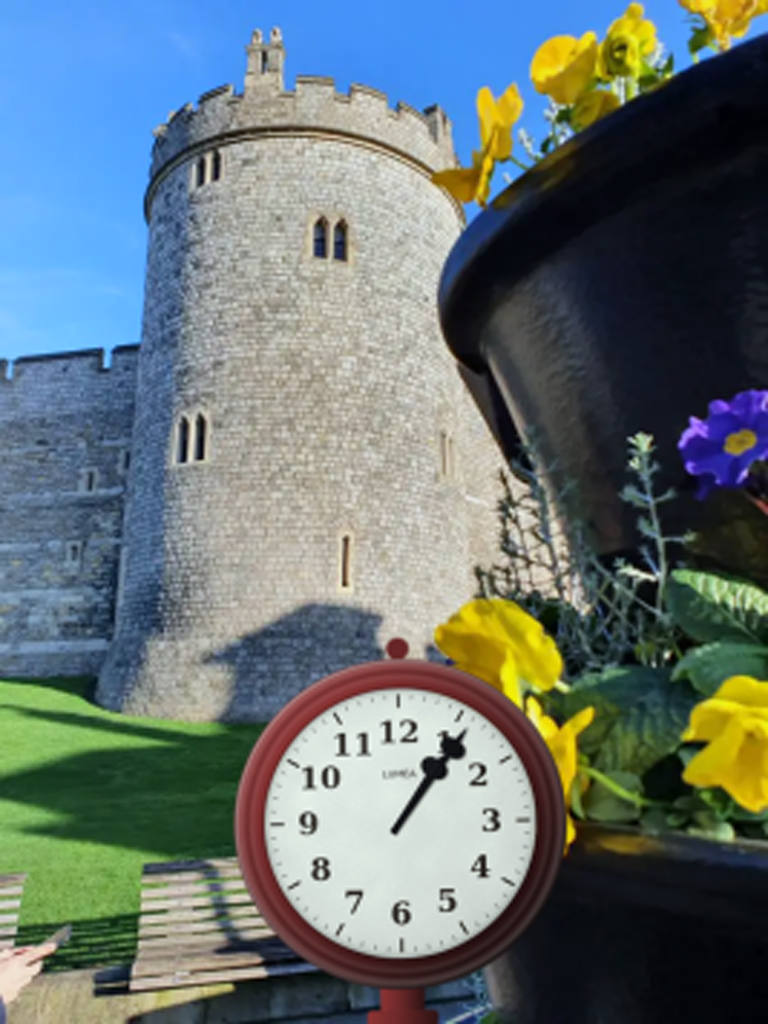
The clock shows 1.06
